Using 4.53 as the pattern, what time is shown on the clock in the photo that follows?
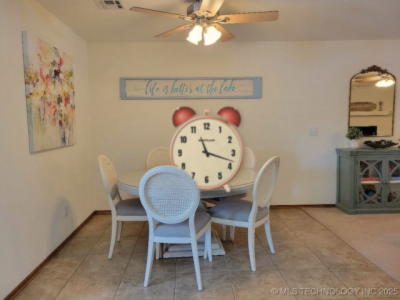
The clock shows 11.18
